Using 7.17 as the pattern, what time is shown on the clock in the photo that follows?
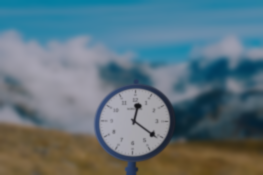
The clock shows 12.21
